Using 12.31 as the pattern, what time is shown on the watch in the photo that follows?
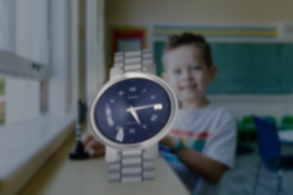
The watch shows 5.14
